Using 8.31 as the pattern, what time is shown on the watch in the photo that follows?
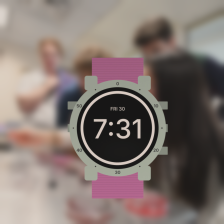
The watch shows 7.31
